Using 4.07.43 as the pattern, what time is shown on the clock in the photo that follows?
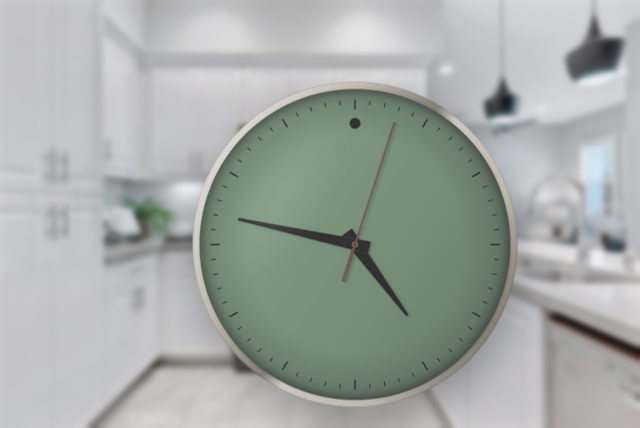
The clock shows 4.47.03
